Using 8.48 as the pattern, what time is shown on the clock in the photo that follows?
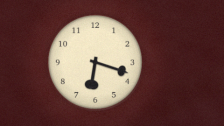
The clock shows 6.18
